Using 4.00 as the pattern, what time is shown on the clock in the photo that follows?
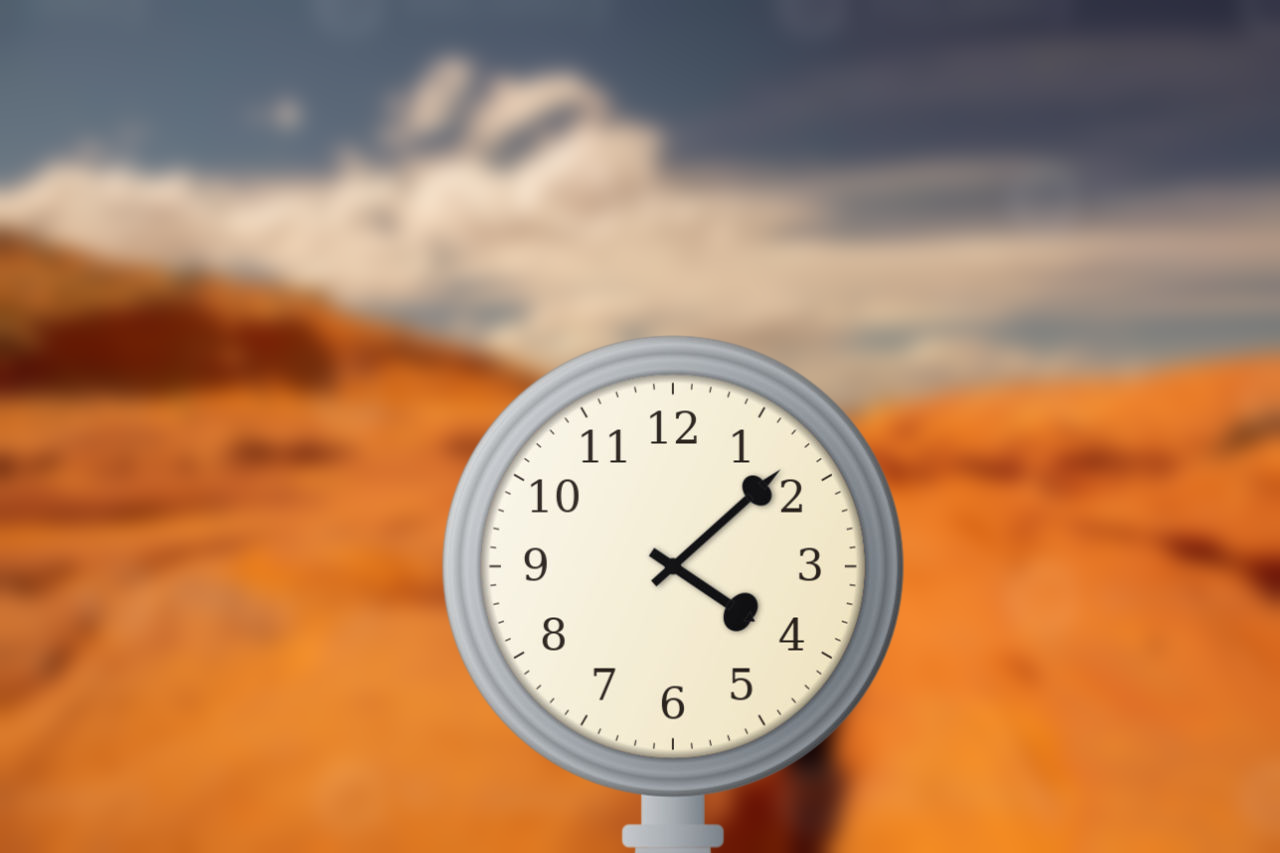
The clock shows 4.08
